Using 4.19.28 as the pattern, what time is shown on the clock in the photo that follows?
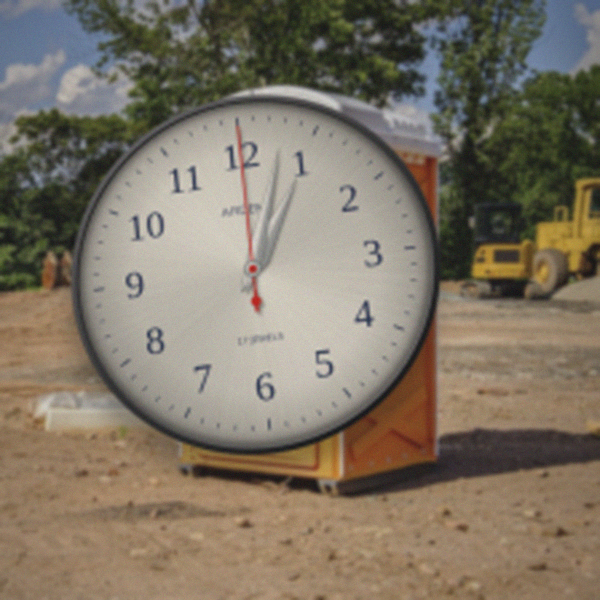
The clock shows 1.03.00
